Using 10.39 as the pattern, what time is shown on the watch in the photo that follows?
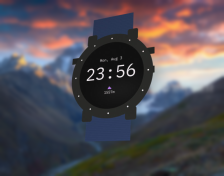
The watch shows 23.56
